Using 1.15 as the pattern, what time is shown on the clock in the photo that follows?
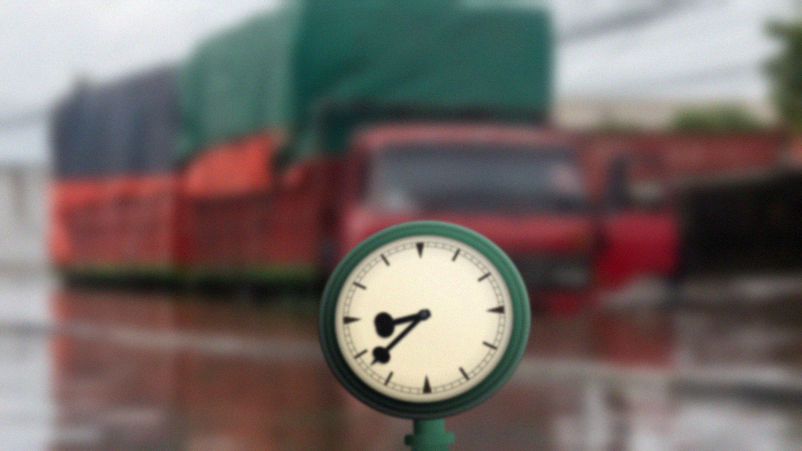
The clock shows 8.38
